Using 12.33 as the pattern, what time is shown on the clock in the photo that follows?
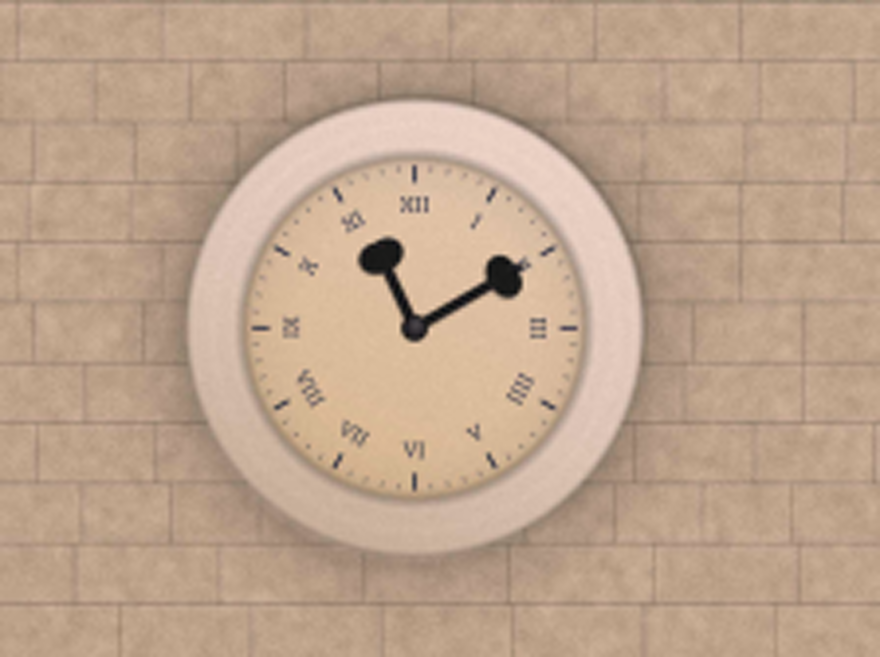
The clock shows 11.10
